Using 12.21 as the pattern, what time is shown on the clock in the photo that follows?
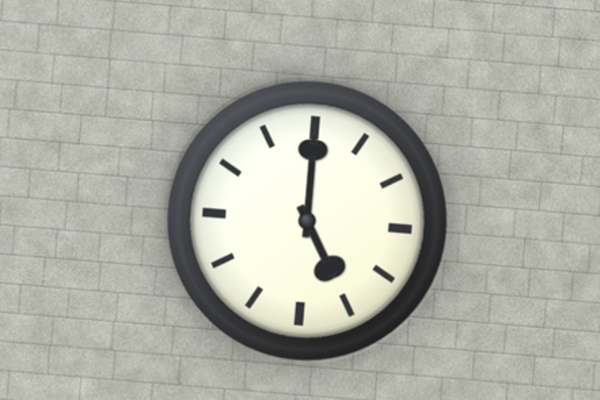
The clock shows 5.00
